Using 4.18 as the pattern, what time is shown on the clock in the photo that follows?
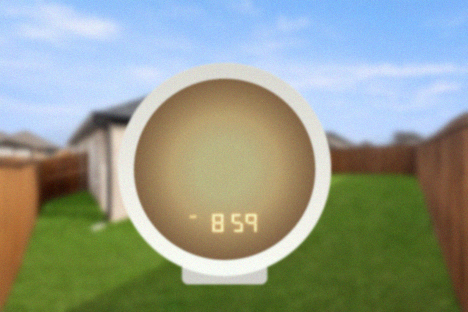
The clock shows 8.59
